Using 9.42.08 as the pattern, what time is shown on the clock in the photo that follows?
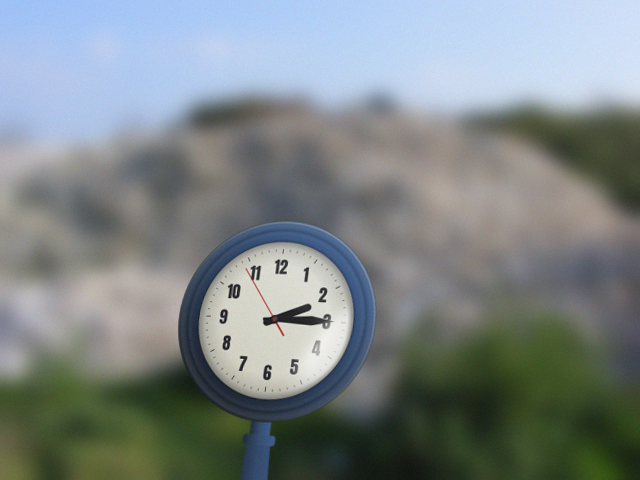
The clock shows 2.14.54
